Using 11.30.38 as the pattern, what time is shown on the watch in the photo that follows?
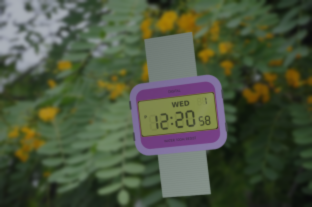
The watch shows 12.20.58
